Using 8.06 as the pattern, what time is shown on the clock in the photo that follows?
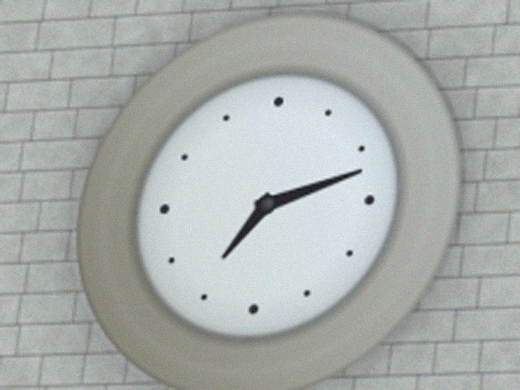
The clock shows 7.12
